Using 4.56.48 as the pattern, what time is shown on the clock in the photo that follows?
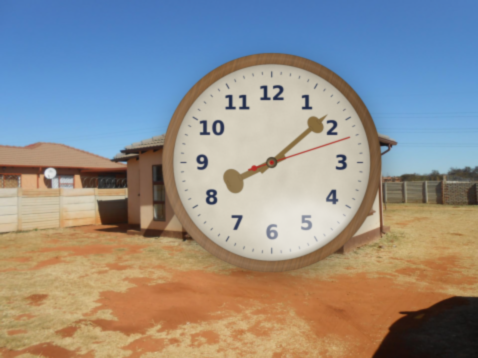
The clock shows 8.08.12
